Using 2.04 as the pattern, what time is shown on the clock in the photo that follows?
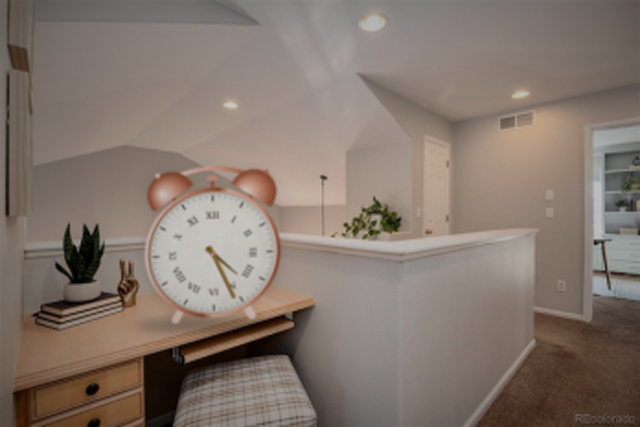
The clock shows 4.26
